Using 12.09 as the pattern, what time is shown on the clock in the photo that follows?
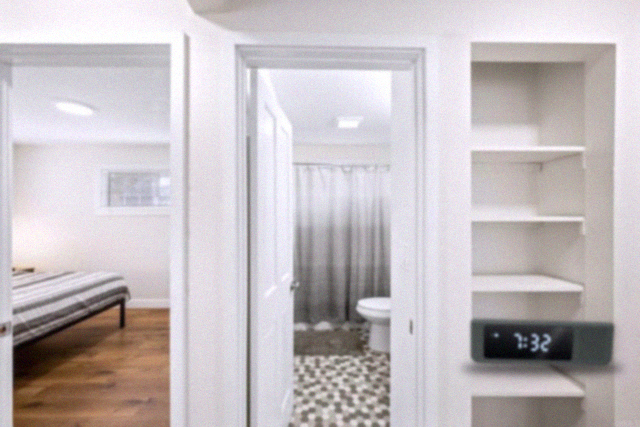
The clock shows 7.32
